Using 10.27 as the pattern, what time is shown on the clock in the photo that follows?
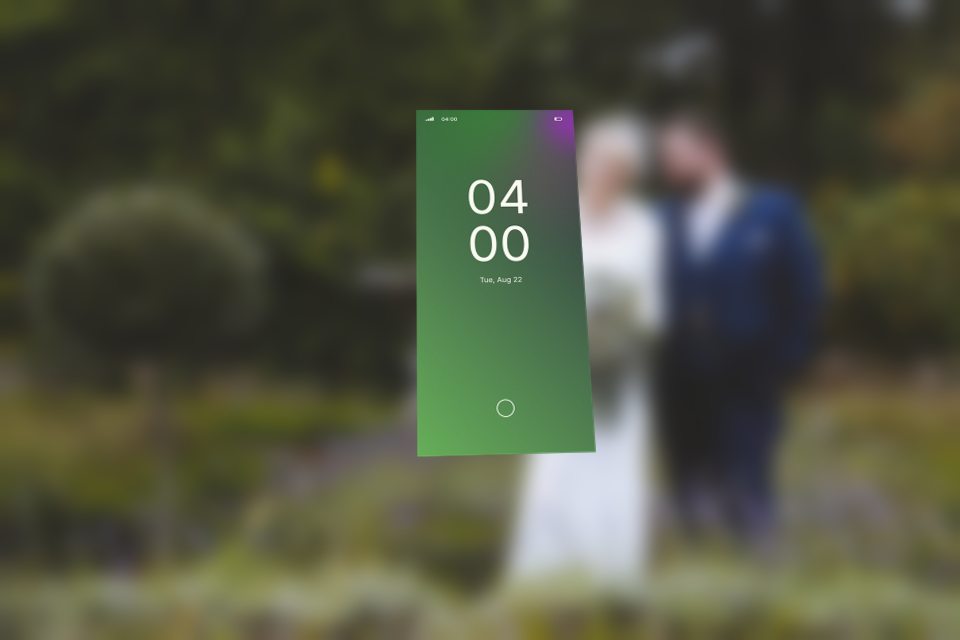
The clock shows 4.00
